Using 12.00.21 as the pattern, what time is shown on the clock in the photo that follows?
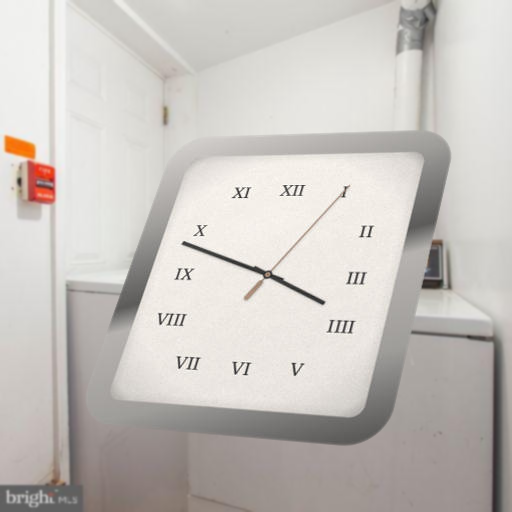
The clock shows 3.48.05
